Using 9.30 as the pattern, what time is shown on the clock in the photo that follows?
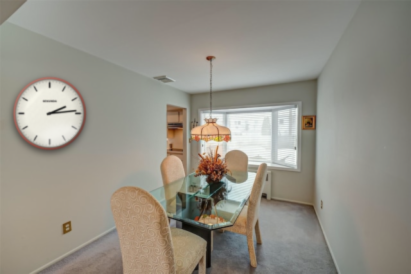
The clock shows 2.14
